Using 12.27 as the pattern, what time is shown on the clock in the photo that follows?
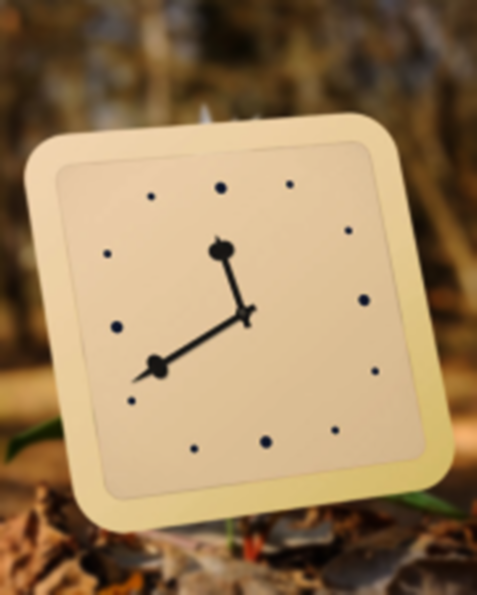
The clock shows 11.41
